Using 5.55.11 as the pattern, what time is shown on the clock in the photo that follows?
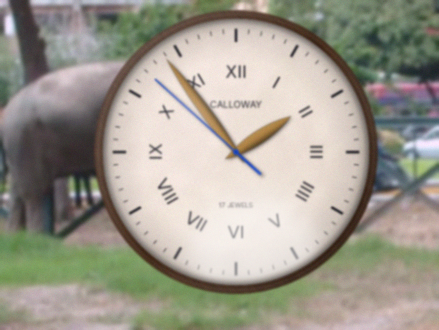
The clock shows 1.53.52
